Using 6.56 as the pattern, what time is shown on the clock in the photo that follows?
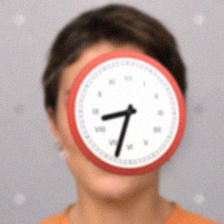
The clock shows 8.33
